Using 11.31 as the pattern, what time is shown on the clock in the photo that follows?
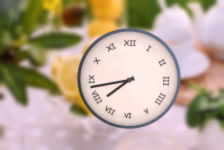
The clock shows 7.43
